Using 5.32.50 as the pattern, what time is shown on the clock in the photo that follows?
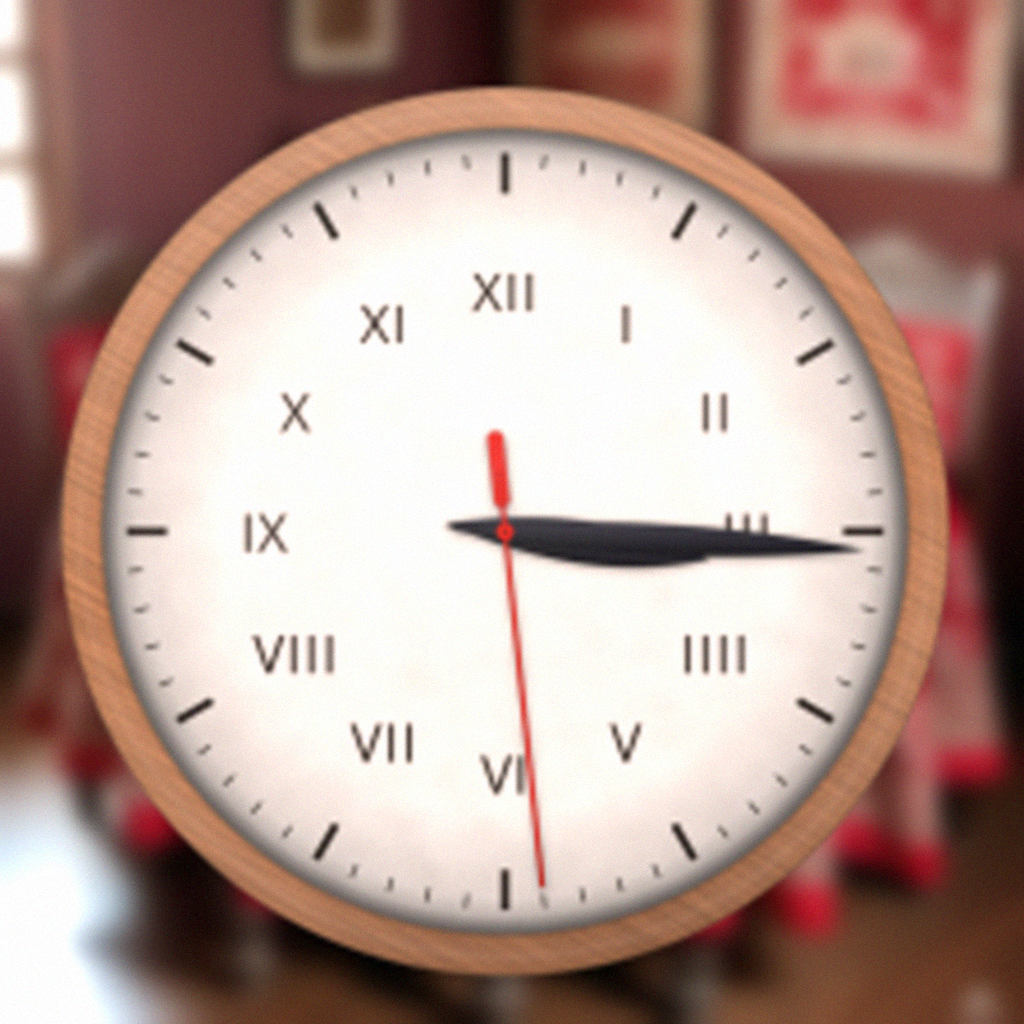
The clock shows 3.15.29
